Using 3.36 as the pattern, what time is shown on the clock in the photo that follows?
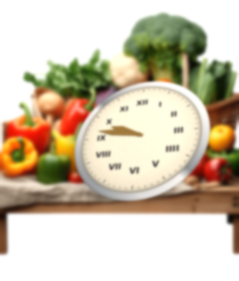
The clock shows 9.47
